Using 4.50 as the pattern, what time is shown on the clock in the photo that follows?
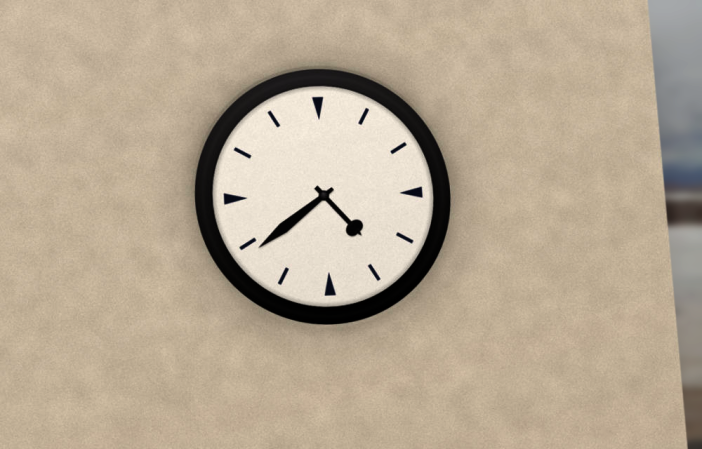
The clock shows 4.39
